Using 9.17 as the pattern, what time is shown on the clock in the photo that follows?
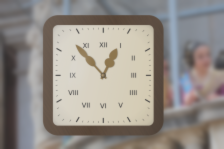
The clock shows 12.53
